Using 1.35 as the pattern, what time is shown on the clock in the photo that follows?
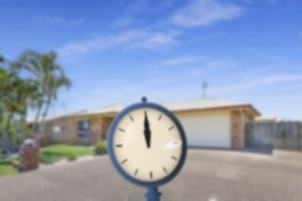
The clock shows 12.00
